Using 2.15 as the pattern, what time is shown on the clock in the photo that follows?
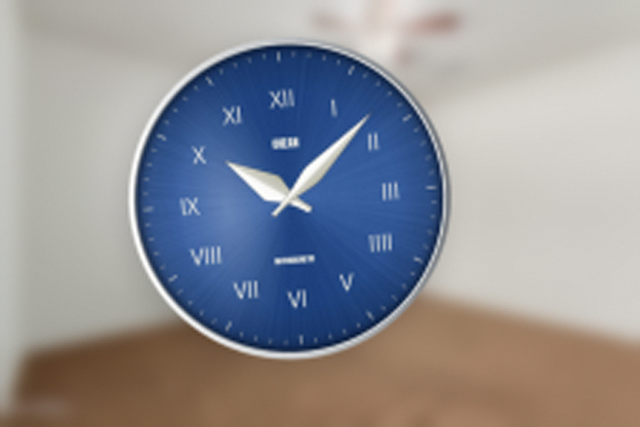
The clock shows 10.08
